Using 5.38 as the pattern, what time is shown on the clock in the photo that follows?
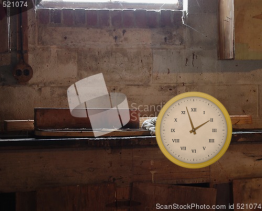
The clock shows 1.57
